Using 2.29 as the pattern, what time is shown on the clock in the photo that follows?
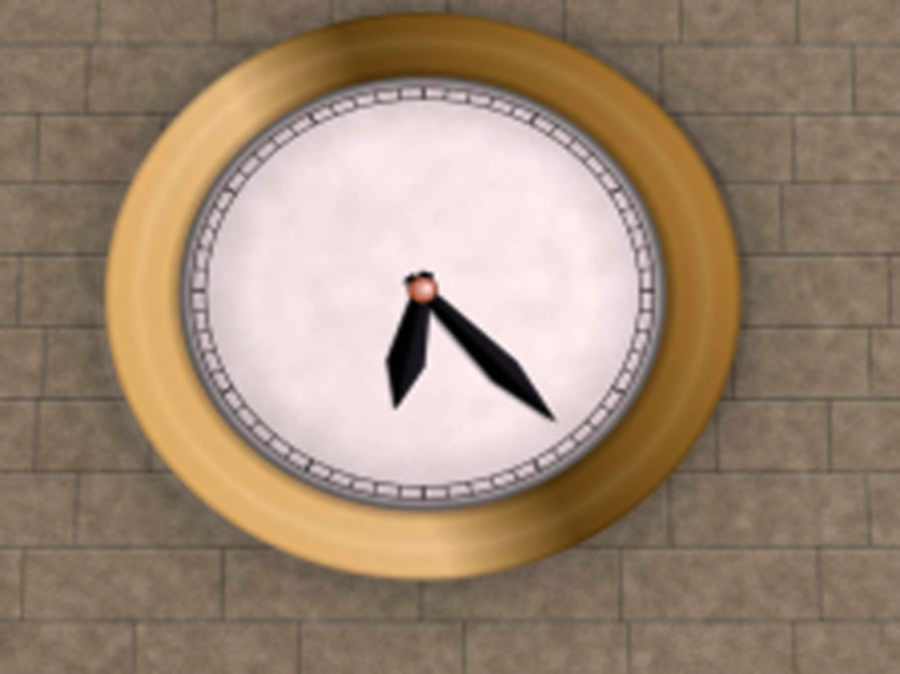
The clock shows 6.23
